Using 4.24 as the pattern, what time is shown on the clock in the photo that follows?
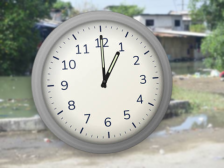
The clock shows 1.00
